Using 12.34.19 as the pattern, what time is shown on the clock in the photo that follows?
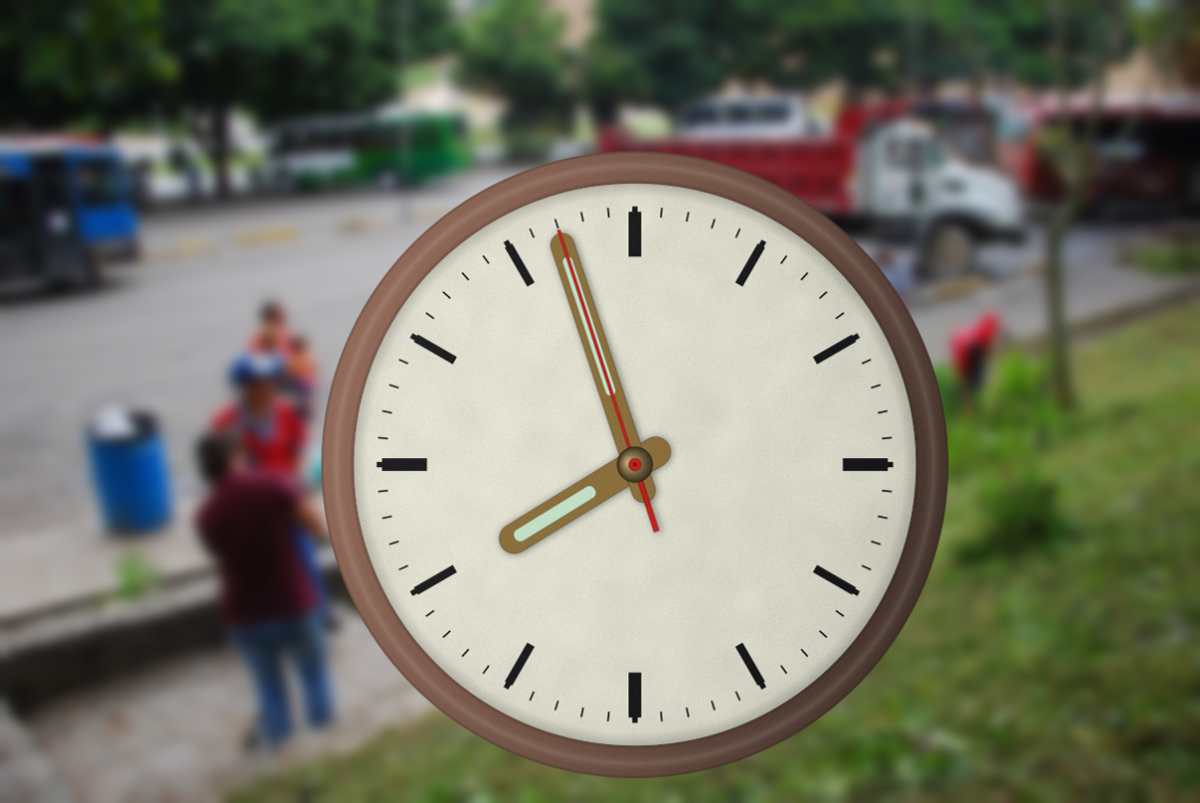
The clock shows 7.56.57
